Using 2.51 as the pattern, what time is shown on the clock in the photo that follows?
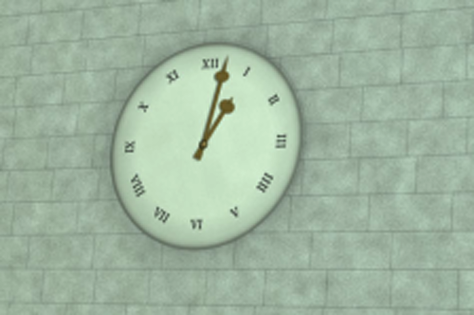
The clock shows 1.02
